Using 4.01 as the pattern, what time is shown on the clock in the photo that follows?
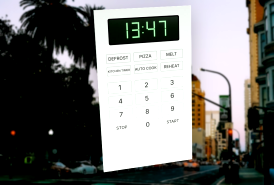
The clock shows 13.47
